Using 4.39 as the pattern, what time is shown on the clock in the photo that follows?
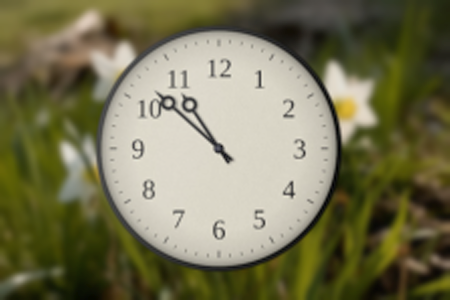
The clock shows 10.52
